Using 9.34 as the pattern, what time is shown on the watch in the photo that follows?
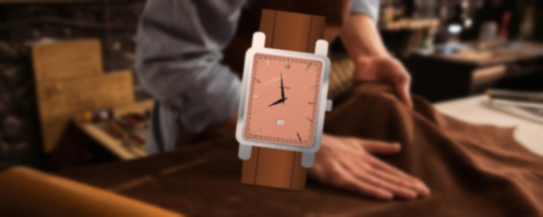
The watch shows 7.58
